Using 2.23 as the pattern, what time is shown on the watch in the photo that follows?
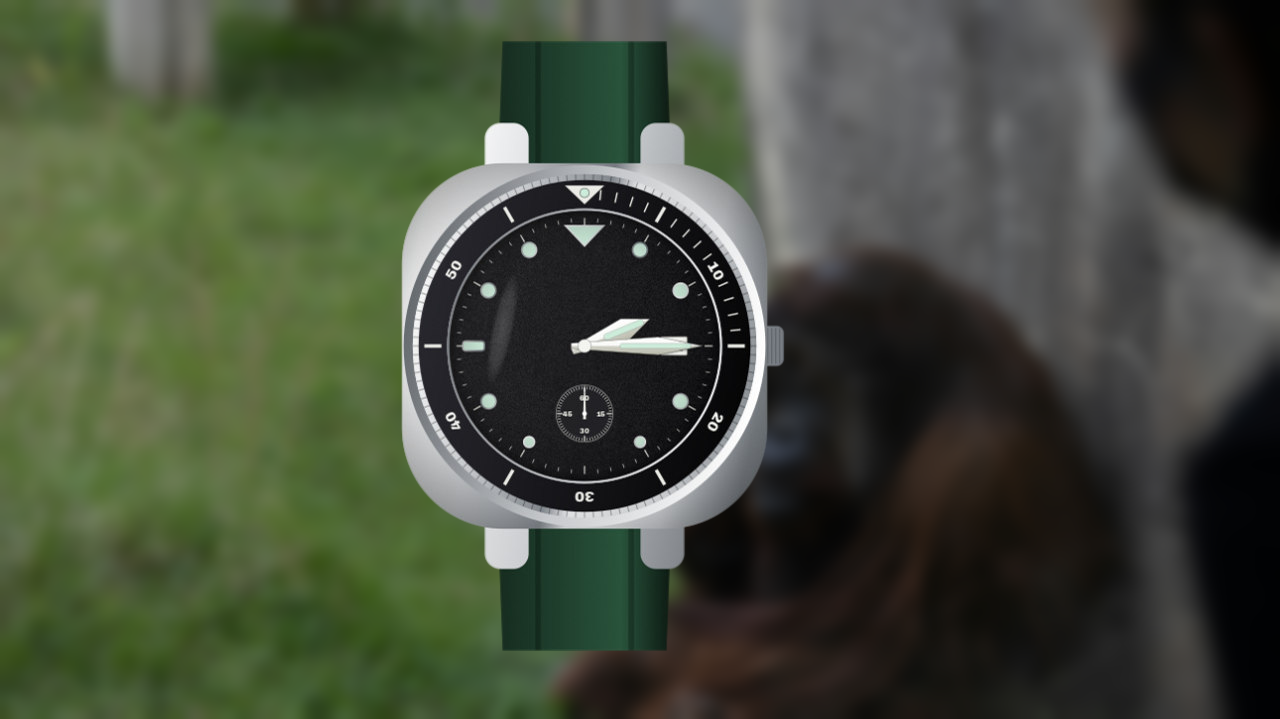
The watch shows 2.15
